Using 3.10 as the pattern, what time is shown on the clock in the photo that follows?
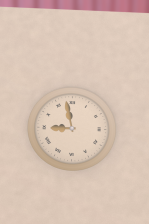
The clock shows 8.58
